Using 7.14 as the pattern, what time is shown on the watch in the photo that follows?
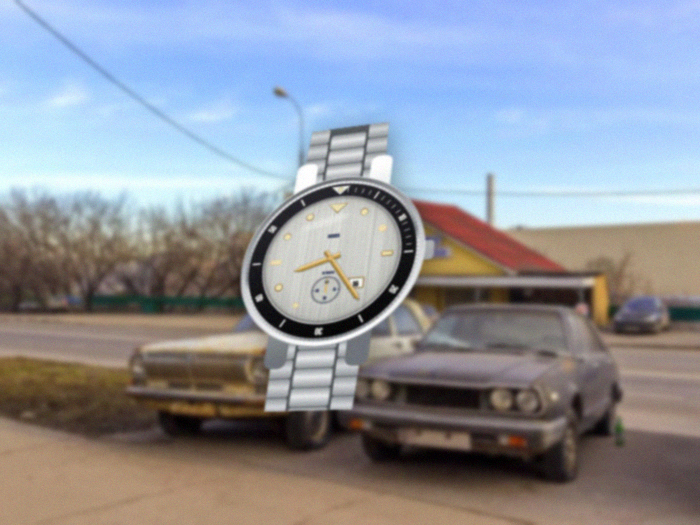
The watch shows 8.24
